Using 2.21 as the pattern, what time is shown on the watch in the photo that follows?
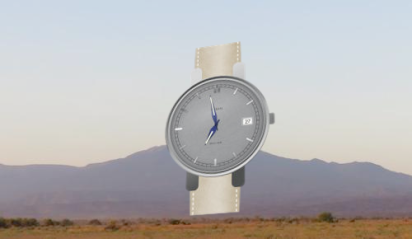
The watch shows 6.58
